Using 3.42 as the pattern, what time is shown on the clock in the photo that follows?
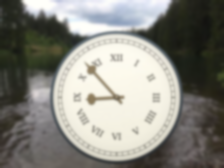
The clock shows 8.53
